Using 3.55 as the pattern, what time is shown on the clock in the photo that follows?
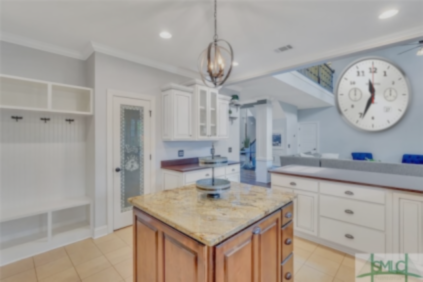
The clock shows 11.34
